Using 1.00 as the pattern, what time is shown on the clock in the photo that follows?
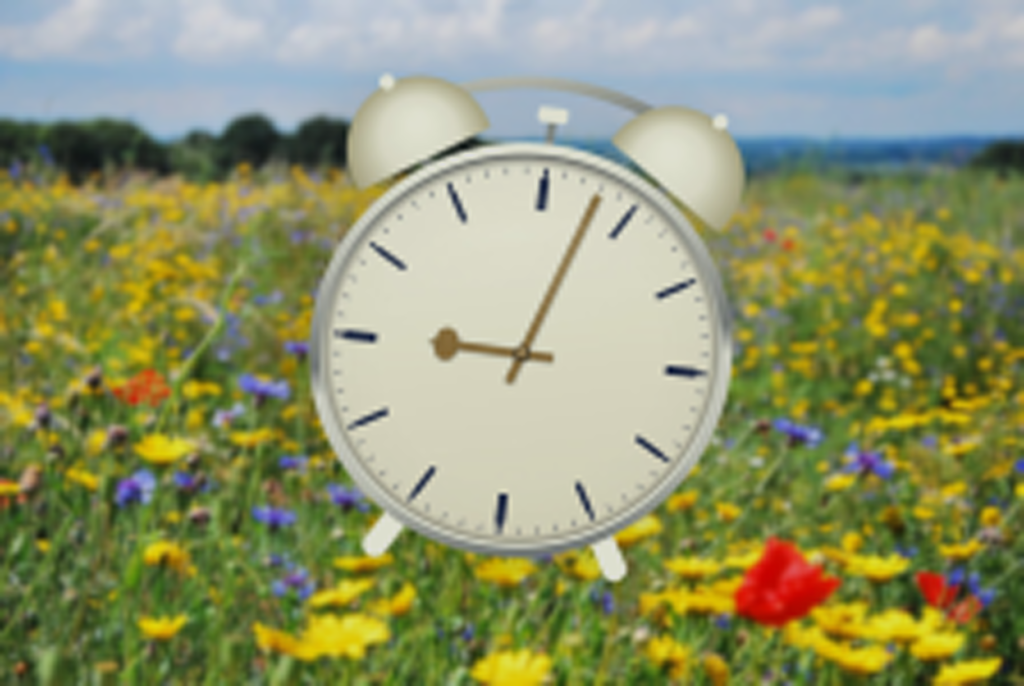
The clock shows 9.03
